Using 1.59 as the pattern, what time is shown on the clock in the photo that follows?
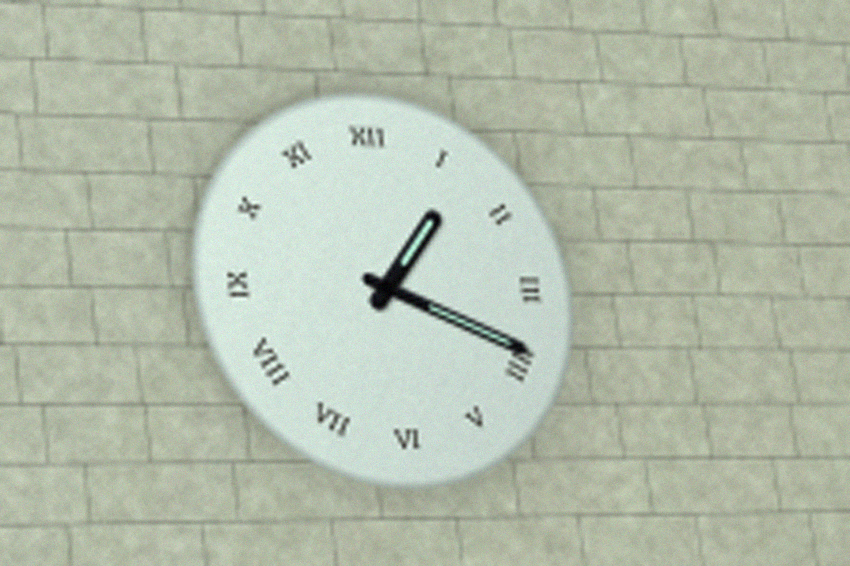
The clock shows 1.19
